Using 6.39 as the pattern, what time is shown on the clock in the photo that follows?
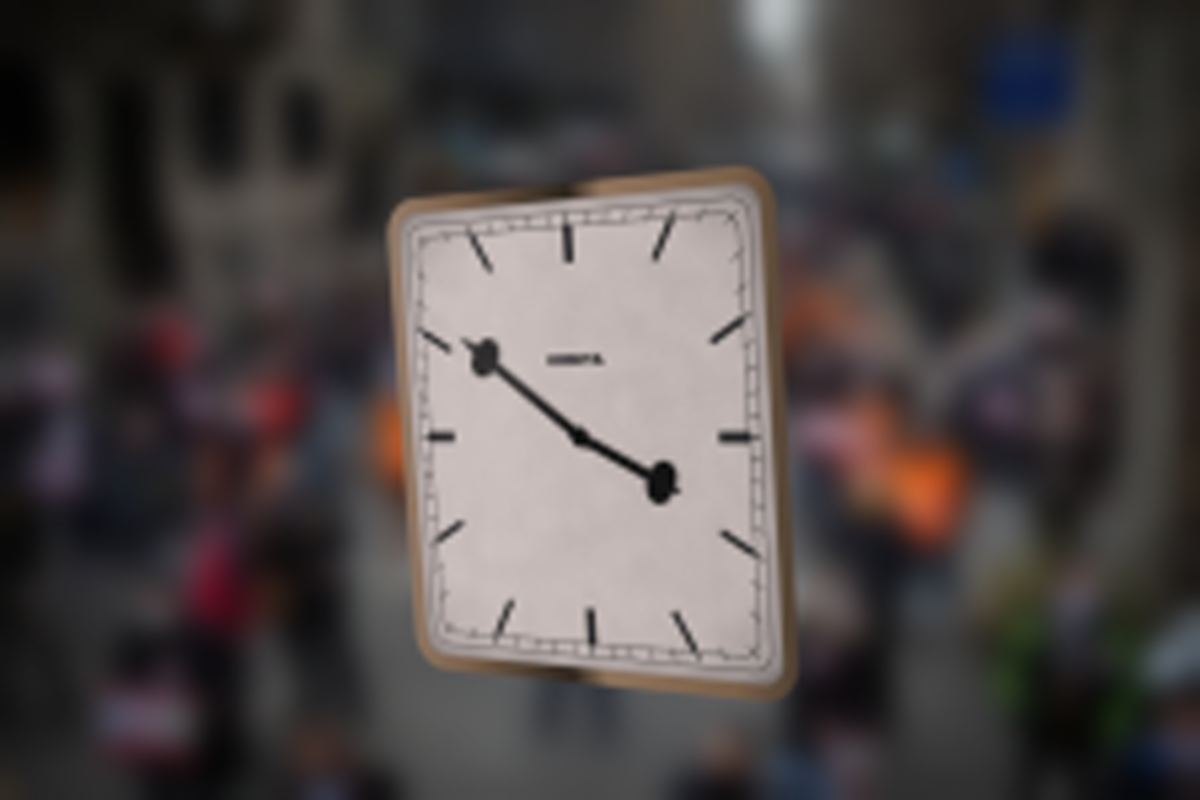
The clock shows 3.51
